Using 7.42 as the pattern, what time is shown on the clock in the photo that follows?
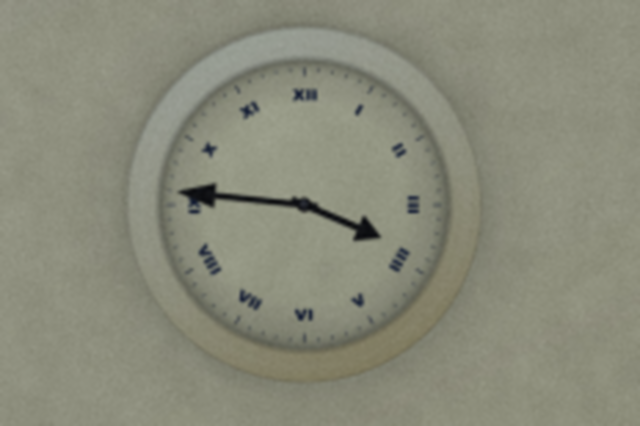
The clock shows 3.46
